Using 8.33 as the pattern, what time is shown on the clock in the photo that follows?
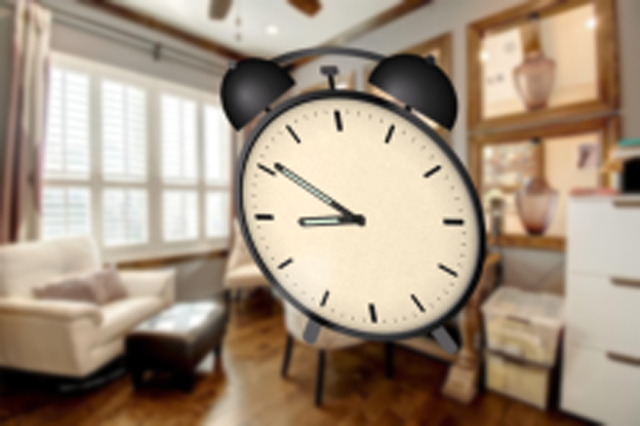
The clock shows 8.51
